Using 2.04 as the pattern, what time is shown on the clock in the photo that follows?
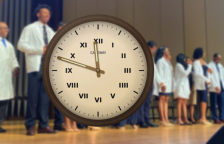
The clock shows 11.48
